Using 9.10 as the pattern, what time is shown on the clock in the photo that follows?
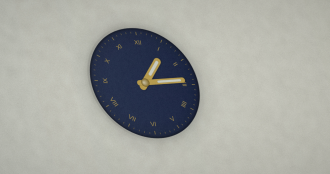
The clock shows 1.14
